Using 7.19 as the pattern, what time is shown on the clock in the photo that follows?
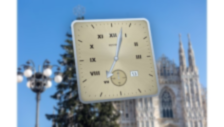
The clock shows 7.03
